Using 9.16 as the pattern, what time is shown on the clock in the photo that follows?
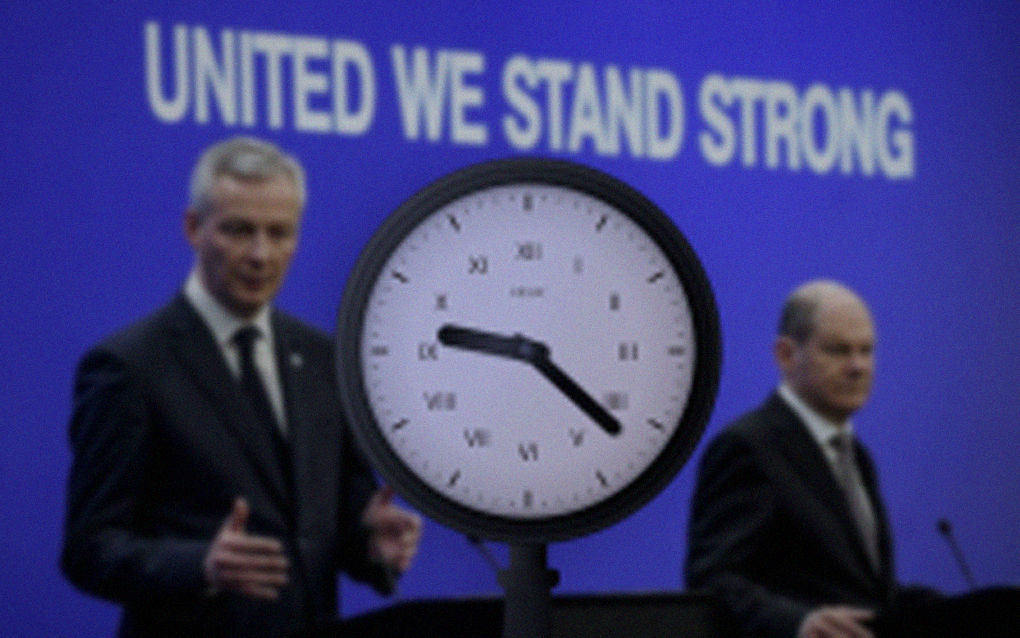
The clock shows 9.22
